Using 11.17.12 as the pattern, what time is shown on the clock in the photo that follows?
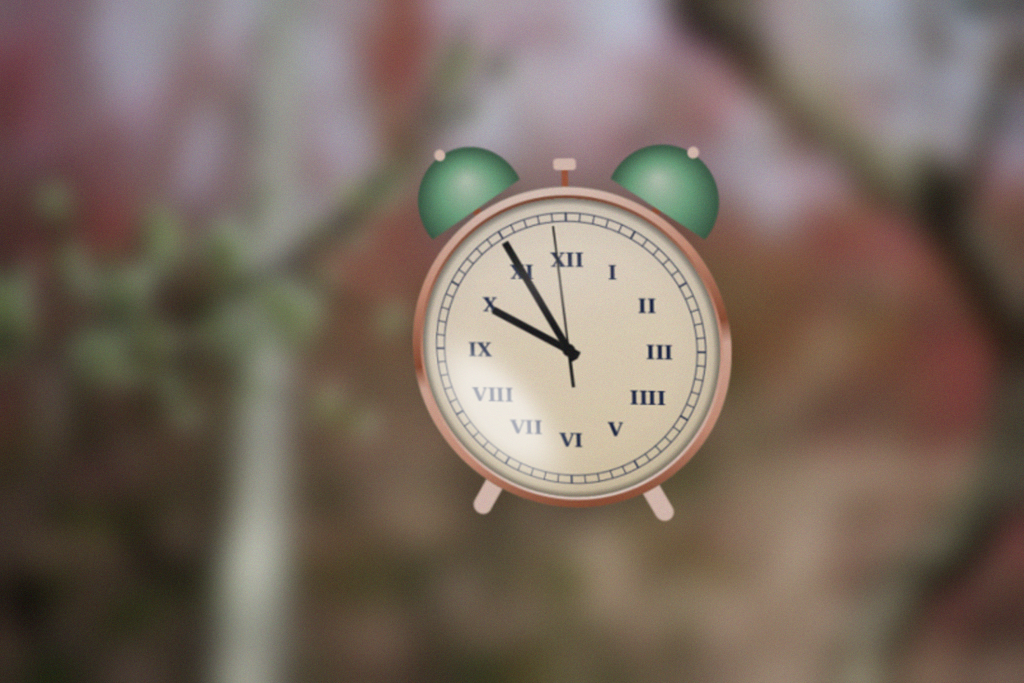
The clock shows 9.54.59
